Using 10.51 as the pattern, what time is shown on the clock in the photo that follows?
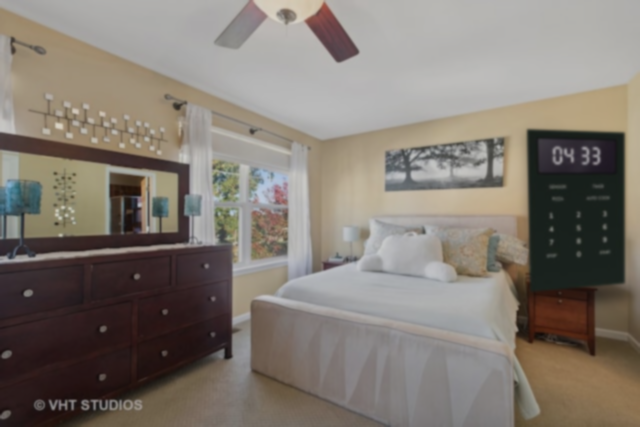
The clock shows 4.33
